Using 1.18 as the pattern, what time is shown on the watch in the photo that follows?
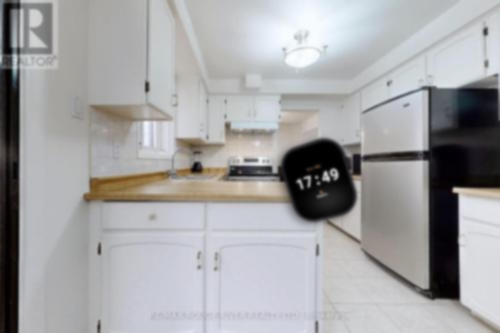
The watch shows 17.49
